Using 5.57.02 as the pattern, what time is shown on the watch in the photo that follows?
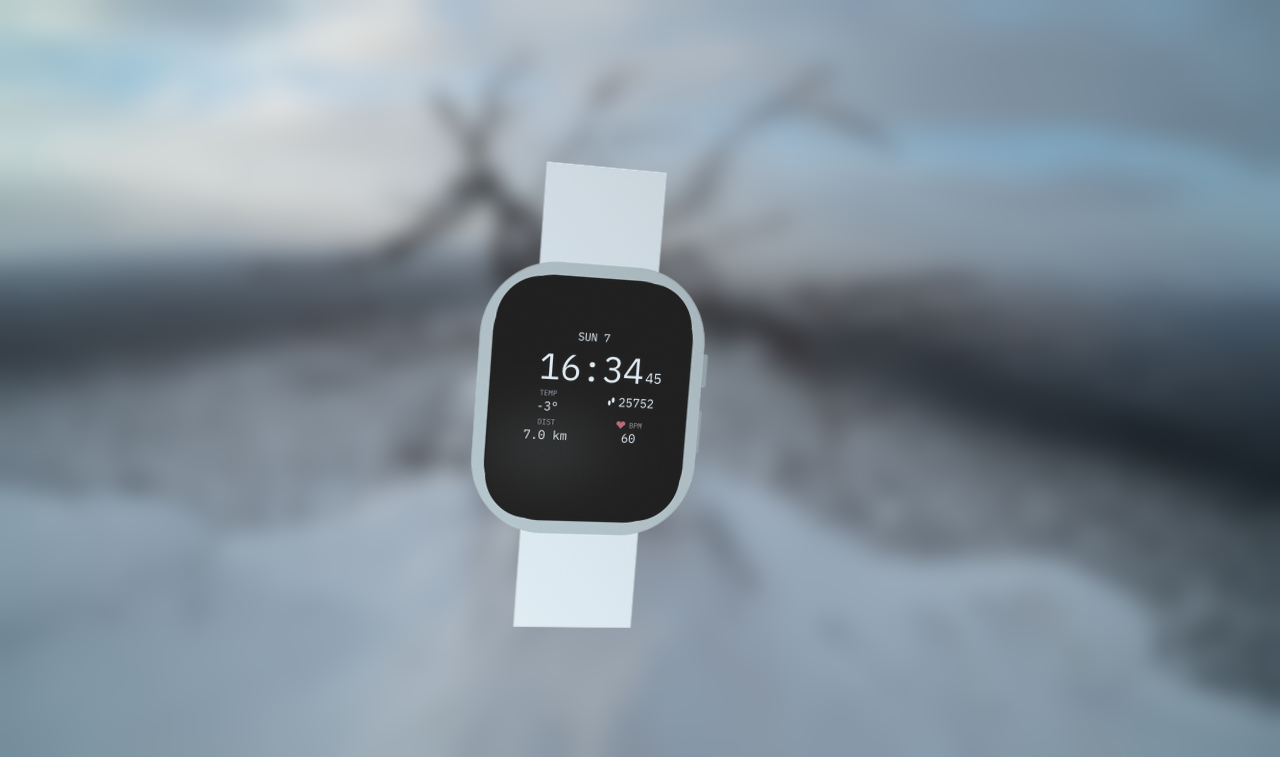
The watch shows 16.34.45
